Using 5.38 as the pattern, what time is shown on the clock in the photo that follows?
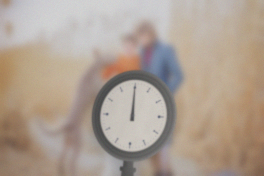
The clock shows 12.00
